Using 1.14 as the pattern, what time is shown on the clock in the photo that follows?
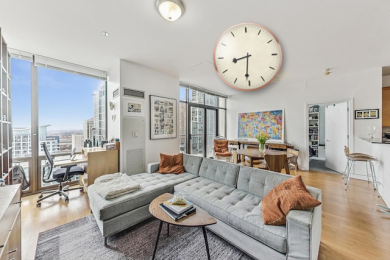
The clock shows 8.31
